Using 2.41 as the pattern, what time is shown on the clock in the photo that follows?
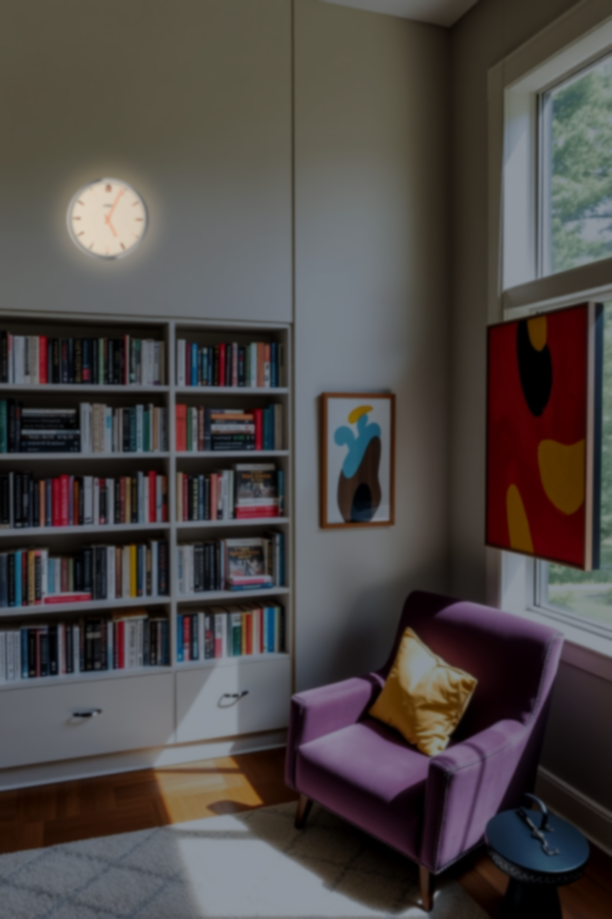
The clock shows 5.04
